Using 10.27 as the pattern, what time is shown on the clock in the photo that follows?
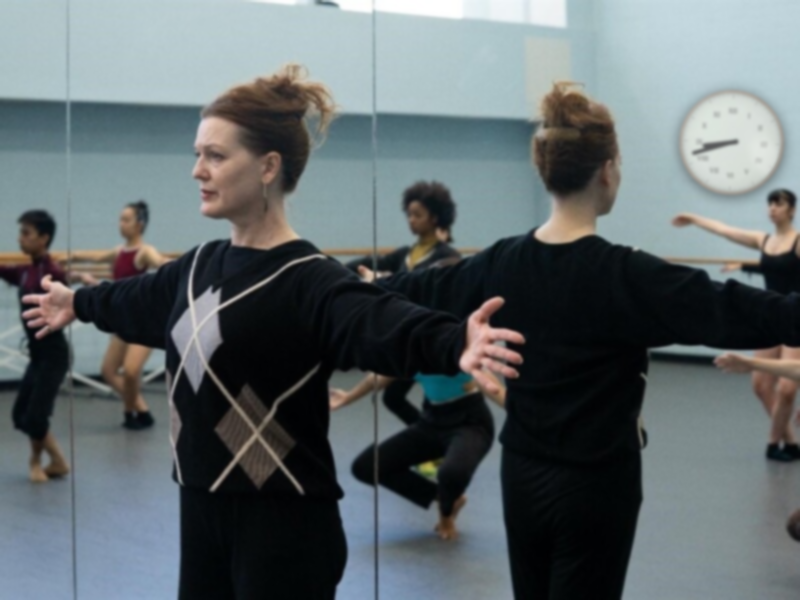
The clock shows 8.42
